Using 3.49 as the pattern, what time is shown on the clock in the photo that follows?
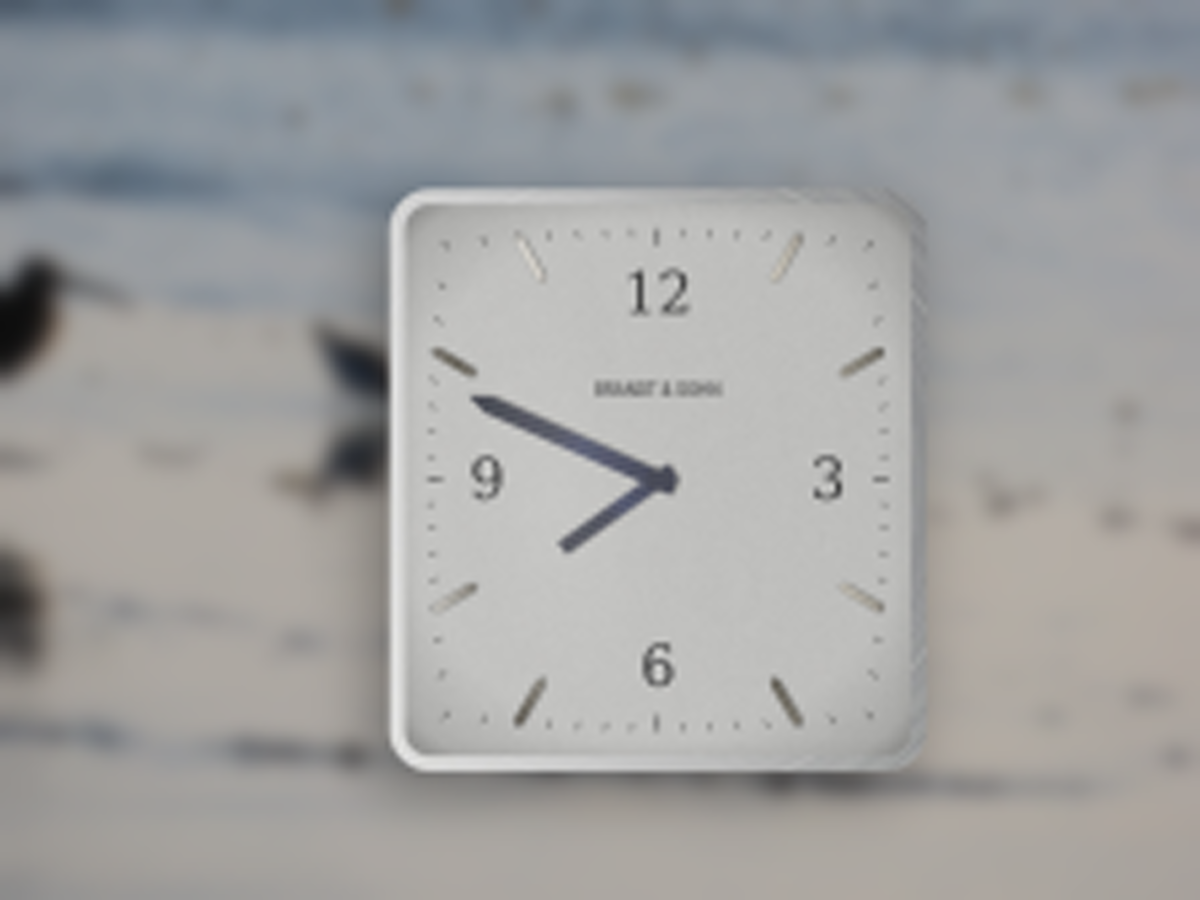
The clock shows 7.49
